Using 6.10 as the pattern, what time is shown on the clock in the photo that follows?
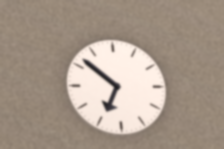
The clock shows 6.52
